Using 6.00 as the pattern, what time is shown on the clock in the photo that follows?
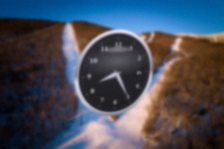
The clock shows 8.25
